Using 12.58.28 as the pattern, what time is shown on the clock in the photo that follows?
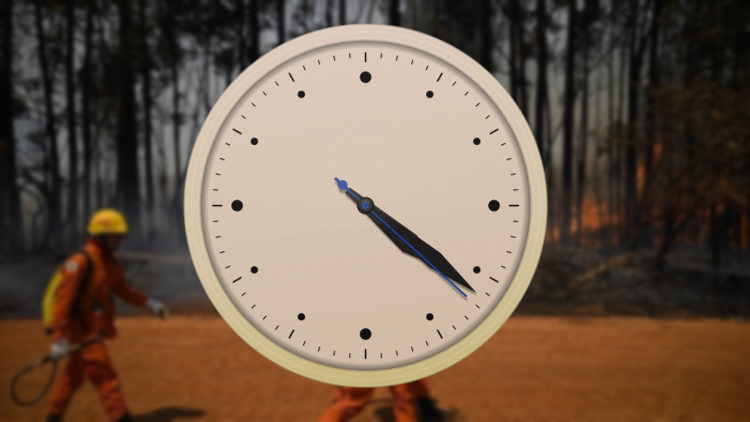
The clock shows 4.21.22
